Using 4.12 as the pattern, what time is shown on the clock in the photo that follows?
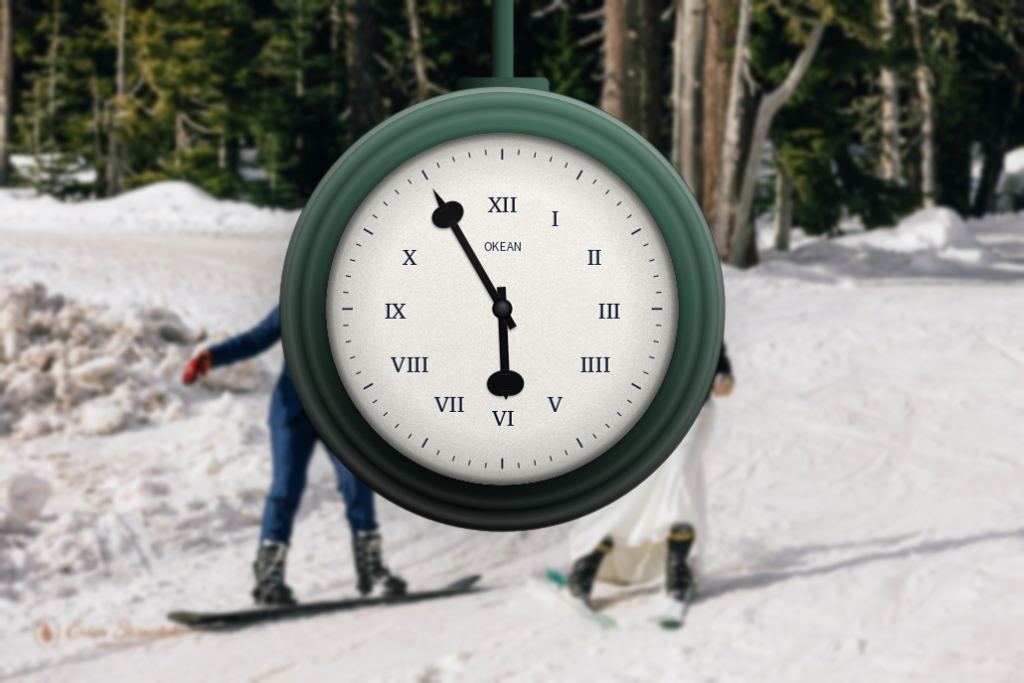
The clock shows 5.55
